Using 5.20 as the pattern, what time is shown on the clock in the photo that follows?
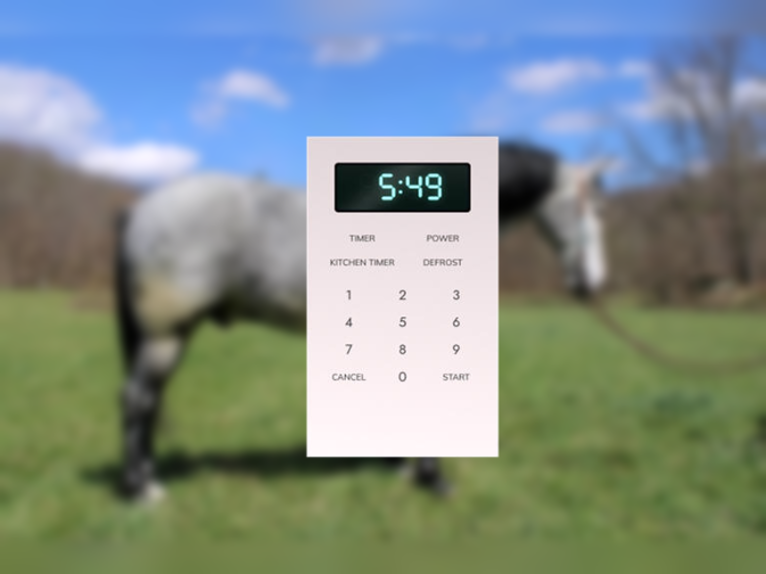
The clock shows 5.49
